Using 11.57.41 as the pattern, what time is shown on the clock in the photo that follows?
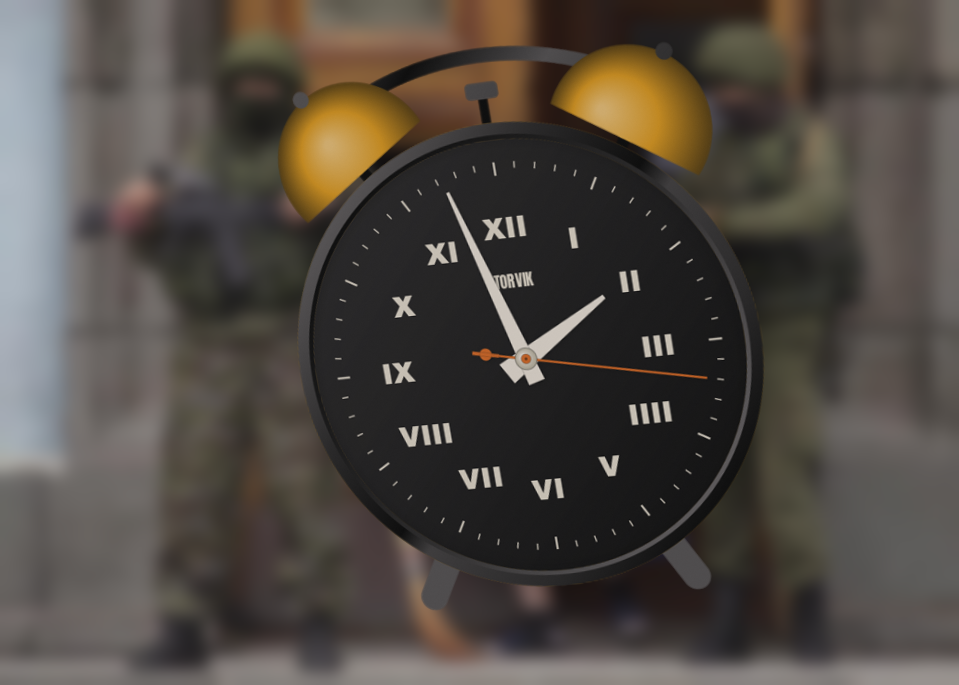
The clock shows 1.57.17
